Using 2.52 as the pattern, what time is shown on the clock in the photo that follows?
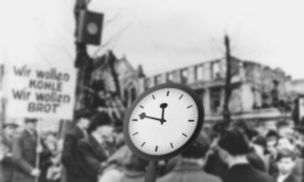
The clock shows 11.47
